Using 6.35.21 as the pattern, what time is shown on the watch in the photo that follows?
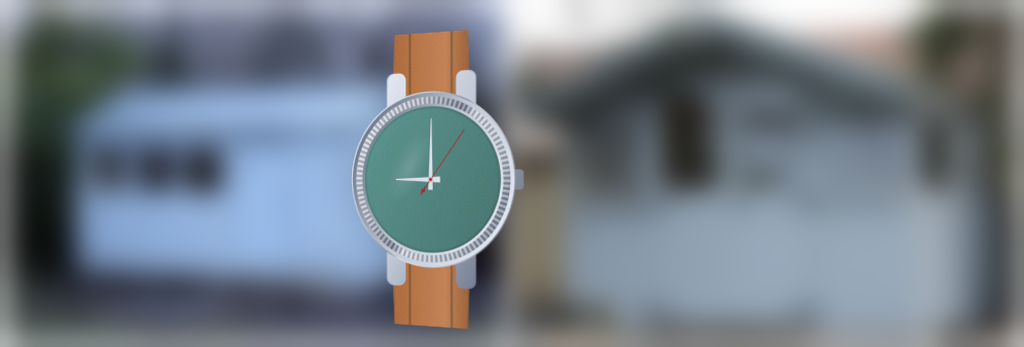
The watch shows 9.00.06
